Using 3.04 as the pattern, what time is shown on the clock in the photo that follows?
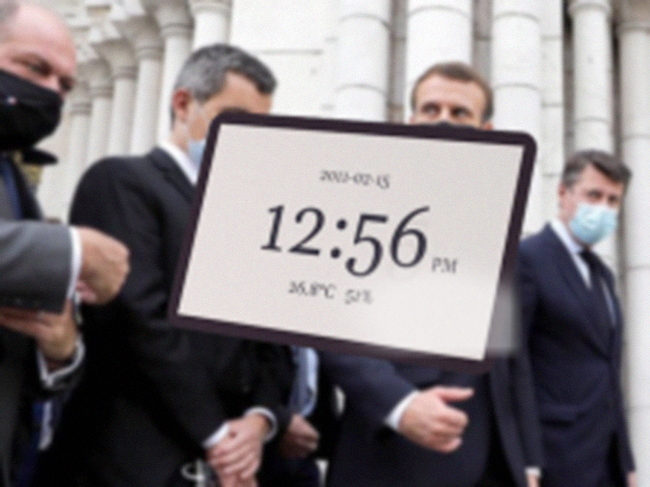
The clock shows 12.56
